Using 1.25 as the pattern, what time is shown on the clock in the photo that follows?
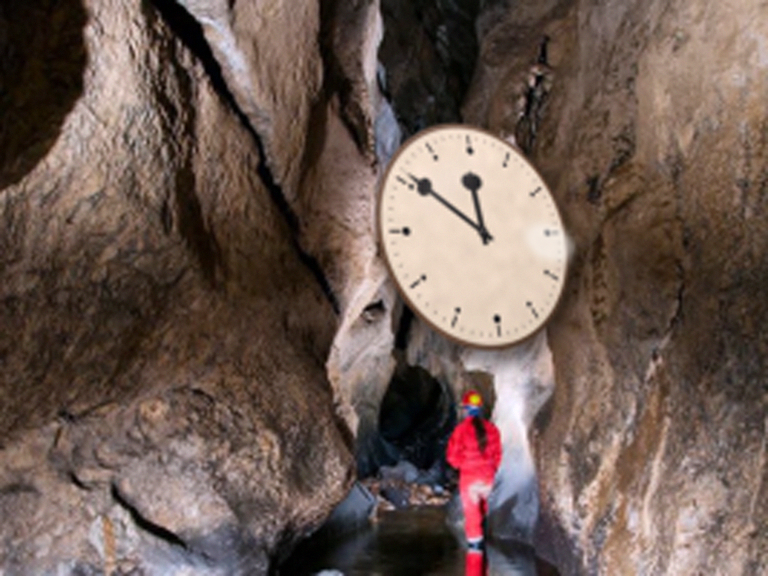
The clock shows 11.51
